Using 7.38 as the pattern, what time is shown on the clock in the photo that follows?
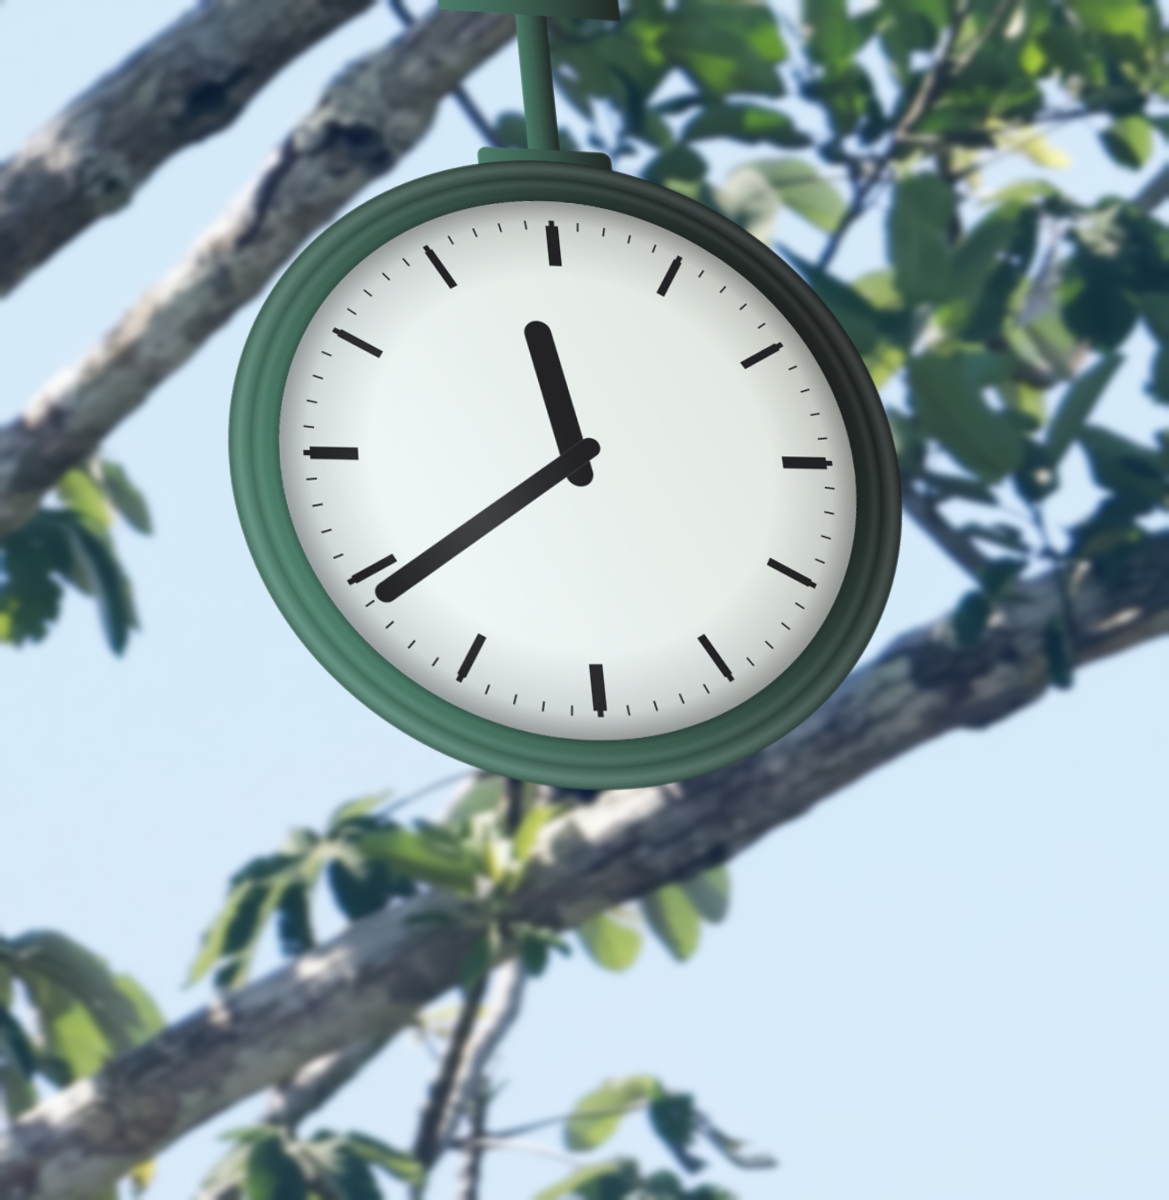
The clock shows 11.39
